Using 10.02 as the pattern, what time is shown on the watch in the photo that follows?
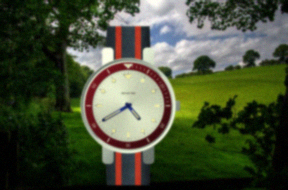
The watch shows 4.40
